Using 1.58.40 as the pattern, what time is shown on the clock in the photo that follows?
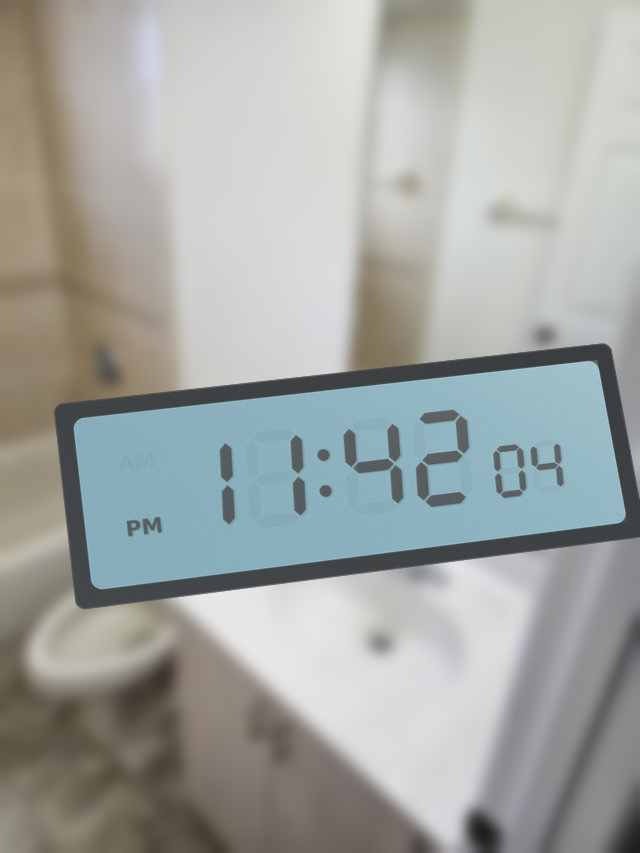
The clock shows 11.42.04
